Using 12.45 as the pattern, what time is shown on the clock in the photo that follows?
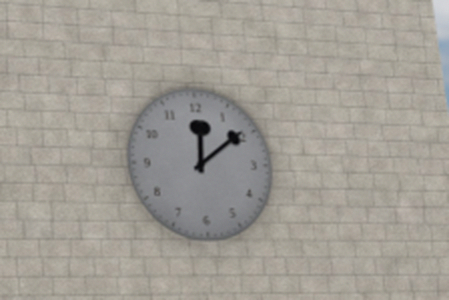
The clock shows 12.09
